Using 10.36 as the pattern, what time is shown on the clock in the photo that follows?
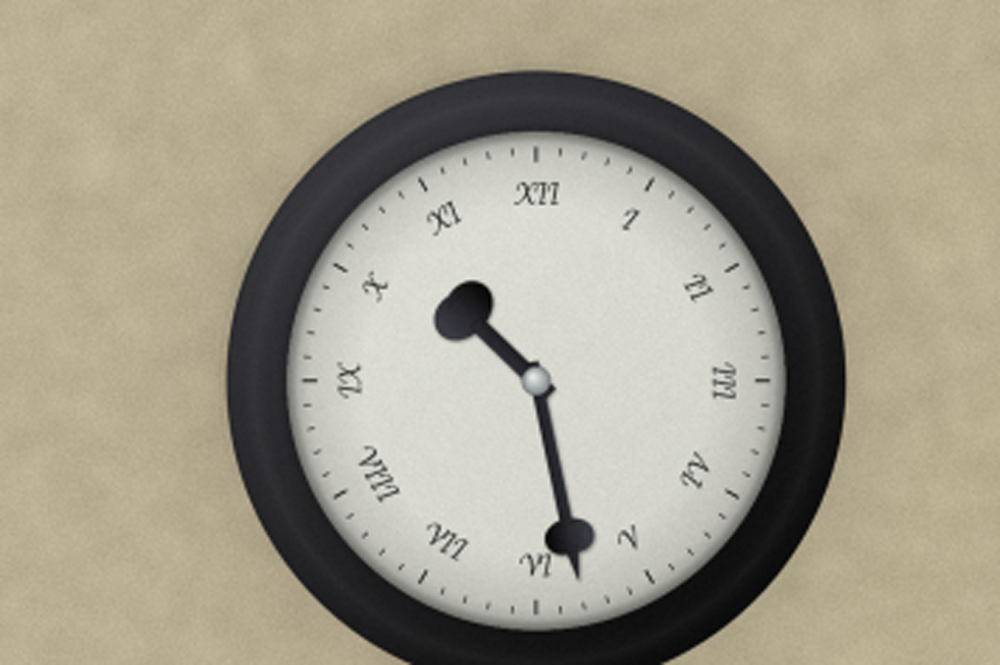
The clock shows 10.28
